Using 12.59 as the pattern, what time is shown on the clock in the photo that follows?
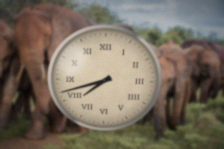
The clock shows 7.42
